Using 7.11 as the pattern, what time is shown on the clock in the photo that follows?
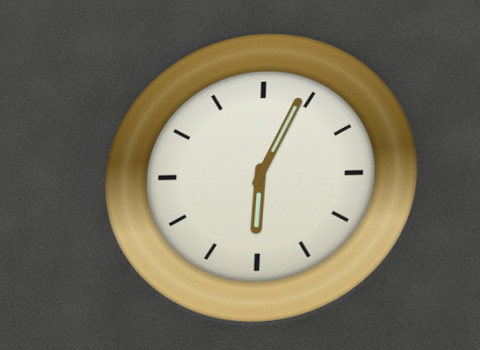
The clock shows 6.04
